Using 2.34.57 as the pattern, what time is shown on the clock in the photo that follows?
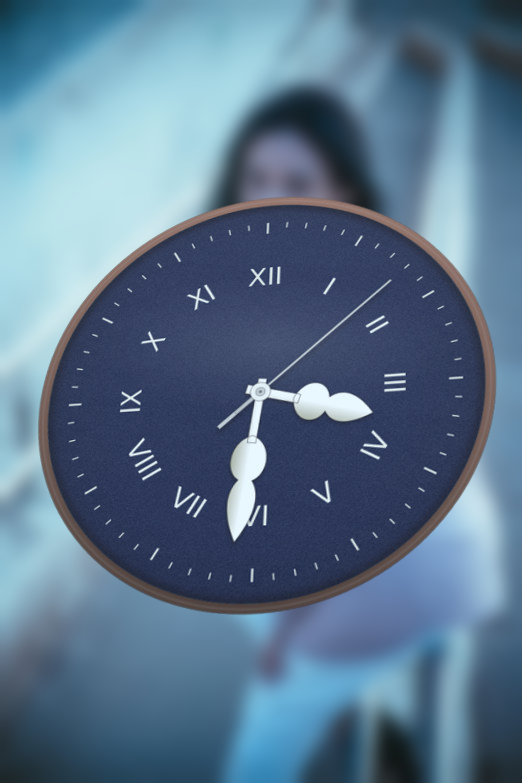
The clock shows 3.31.08
